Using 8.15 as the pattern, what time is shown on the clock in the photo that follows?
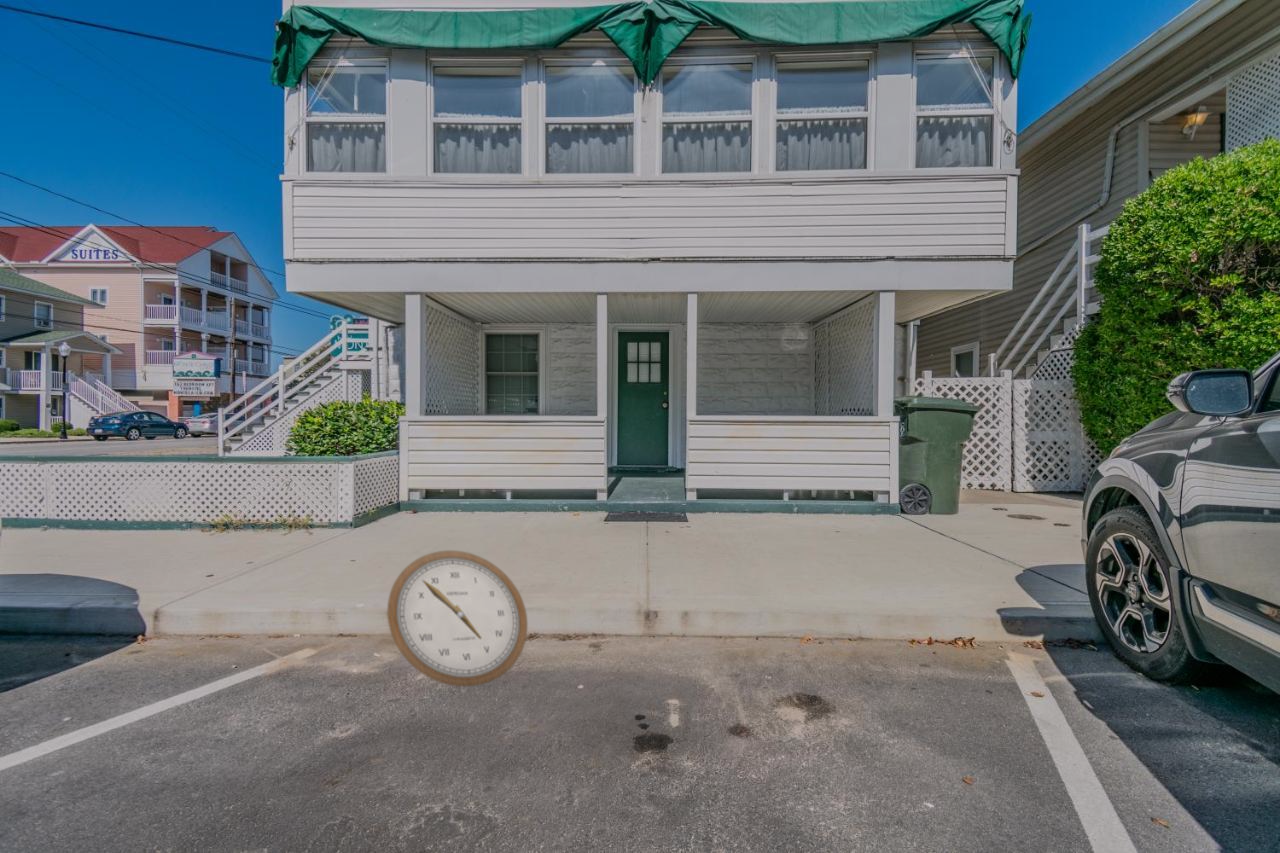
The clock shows 4.53
